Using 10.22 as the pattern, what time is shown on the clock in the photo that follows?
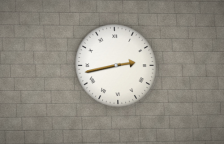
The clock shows 2.43
